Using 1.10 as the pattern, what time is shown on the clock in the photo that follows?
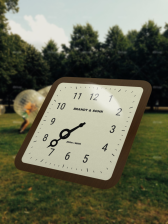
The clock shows 7.37
